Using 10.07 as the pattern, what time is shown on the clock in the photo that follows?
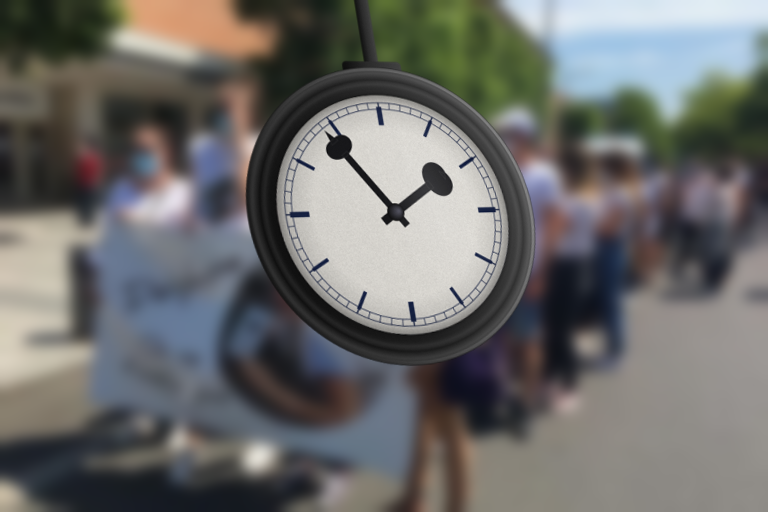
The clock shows 1.54
